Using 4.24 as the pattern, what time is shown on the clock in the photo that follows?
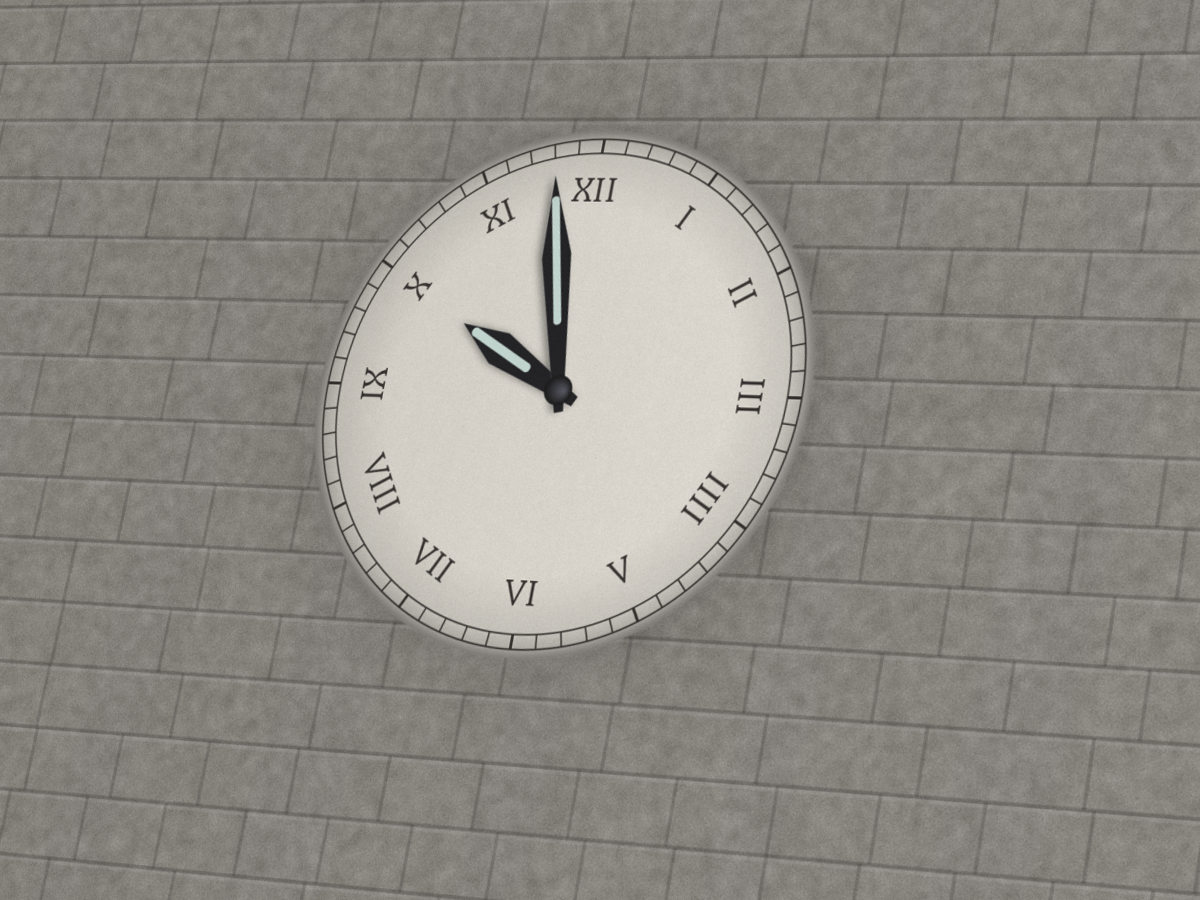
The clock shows 9.58
